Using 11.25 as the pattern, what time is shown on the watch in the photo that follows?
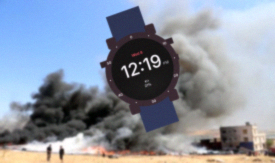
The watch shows 12.19
